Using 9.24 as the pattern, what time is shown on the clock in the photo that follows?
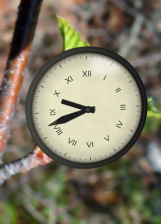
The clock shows 9.42
